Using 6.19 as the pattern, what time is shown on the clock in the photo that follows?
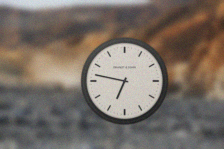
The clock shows 6.47
